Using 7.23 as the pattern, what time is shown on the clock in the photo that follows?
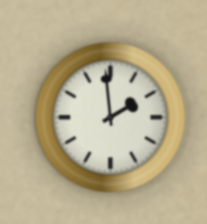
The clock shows 1.59
